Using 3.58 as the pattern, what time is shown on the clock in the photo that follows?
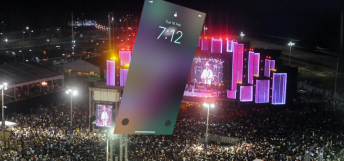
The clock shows 7.12
